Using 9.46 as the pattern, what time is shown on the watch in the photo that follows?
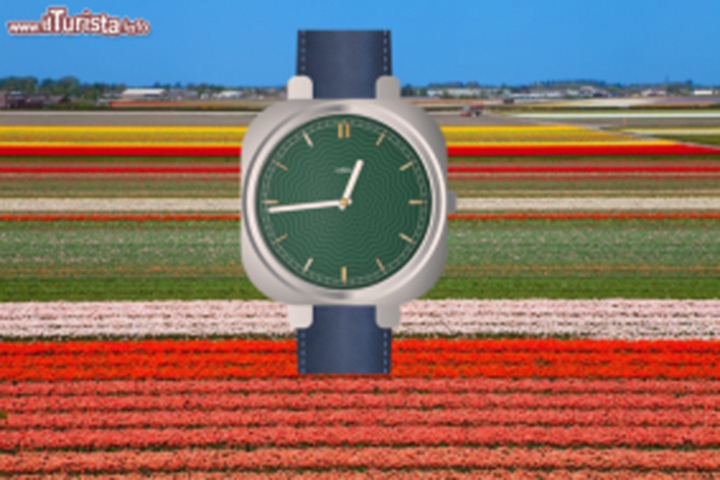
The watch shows 12.44
